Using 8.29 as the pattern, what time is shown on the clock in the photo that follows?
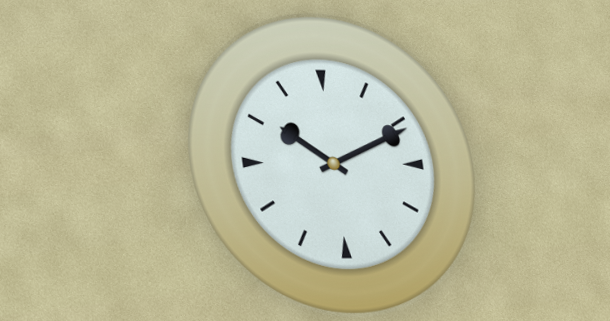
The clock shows 10.11
